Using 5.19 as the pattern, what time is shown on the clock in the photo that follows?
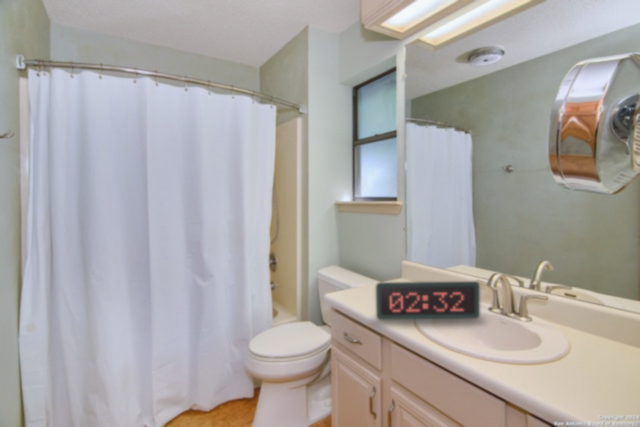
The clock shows 2.32
